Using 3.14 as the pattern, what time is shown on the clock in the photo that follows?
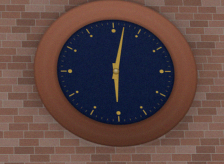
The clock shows 6.02
